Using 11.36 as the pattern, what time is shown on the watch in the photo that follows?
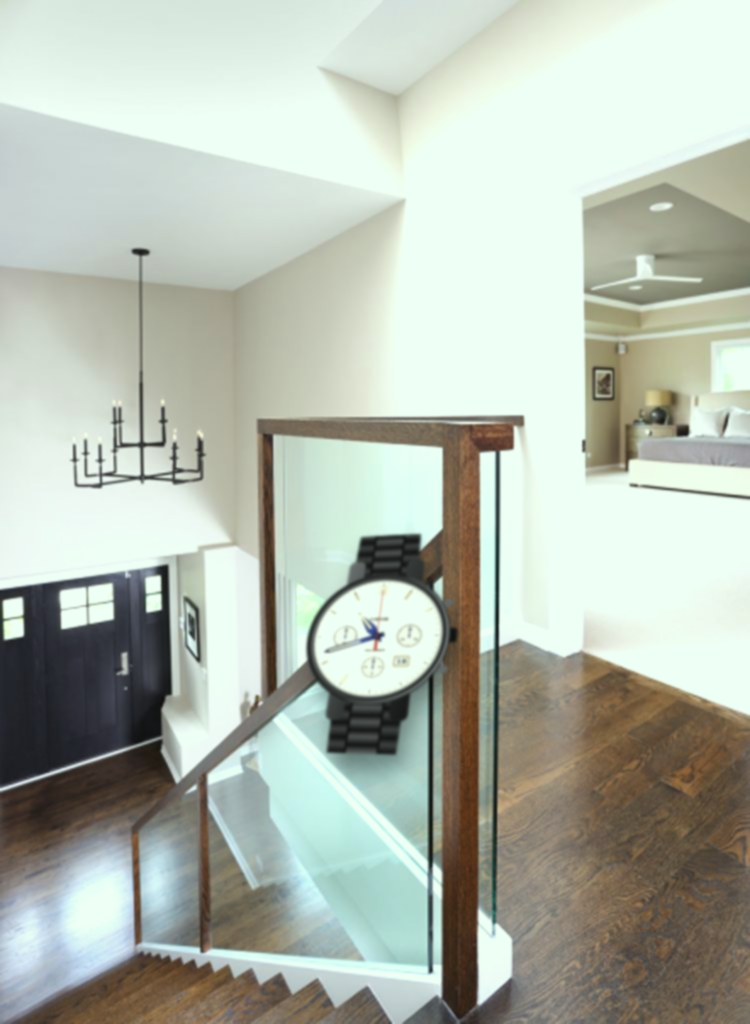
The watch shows 10.42
